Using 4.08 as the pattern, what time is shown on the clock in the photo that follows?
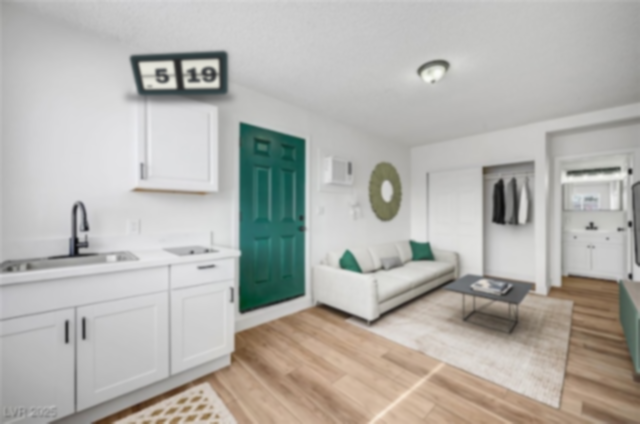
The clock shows 5.19
